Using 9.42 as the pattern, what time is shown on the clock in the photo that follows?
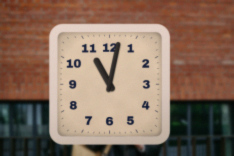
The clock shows 11.02
